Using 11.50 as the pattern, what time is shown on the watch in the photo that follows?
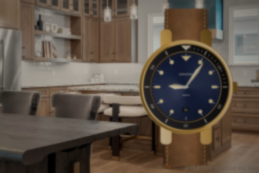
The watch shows 9.06
